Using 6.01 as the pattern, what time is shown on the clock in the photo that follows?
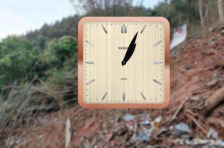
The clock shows 1.04
